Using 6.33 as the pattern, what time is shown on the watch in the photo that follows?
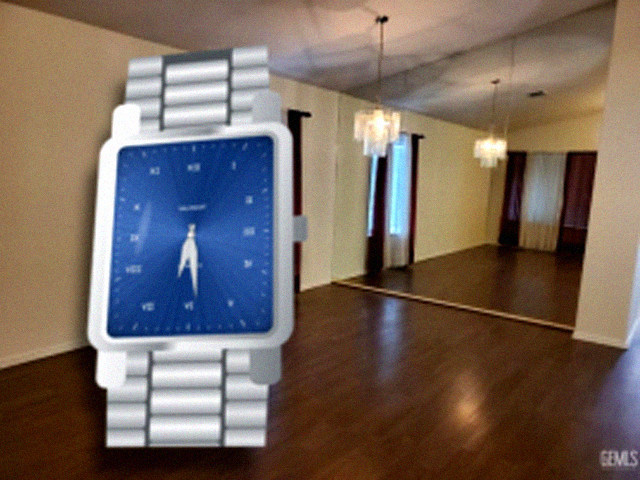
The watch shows 6.29
